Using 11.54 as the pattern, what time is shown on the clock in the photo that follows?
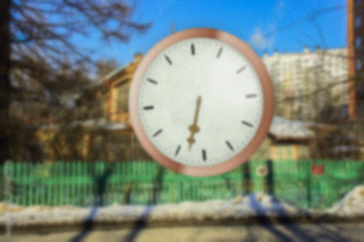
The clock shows 6.33
